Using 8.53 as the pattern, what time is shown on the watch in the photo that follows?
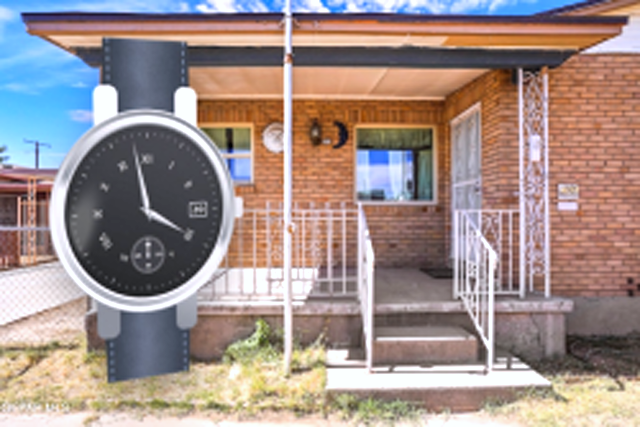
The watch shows 3.58
